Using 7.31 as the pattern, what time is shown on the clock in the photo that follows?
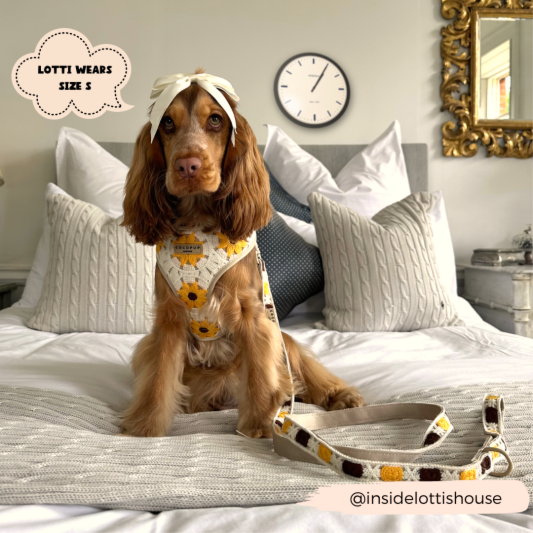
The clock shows 1.05
